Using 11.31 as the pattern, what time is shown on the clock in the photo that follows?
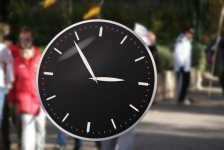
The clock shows 2.54
